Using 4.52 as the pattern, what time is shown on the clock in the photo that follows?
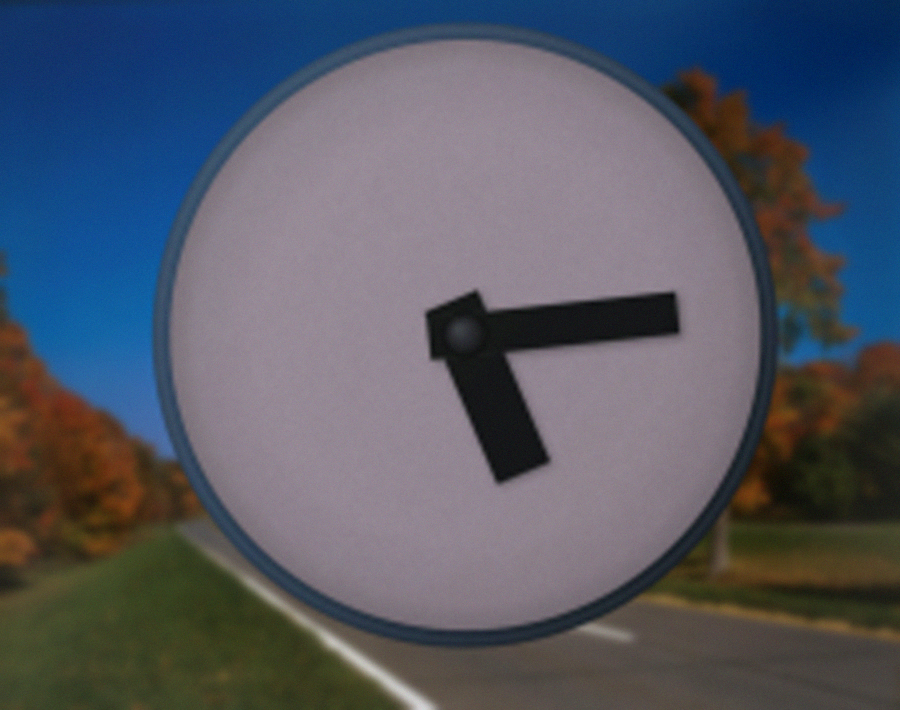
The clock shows 5.14
